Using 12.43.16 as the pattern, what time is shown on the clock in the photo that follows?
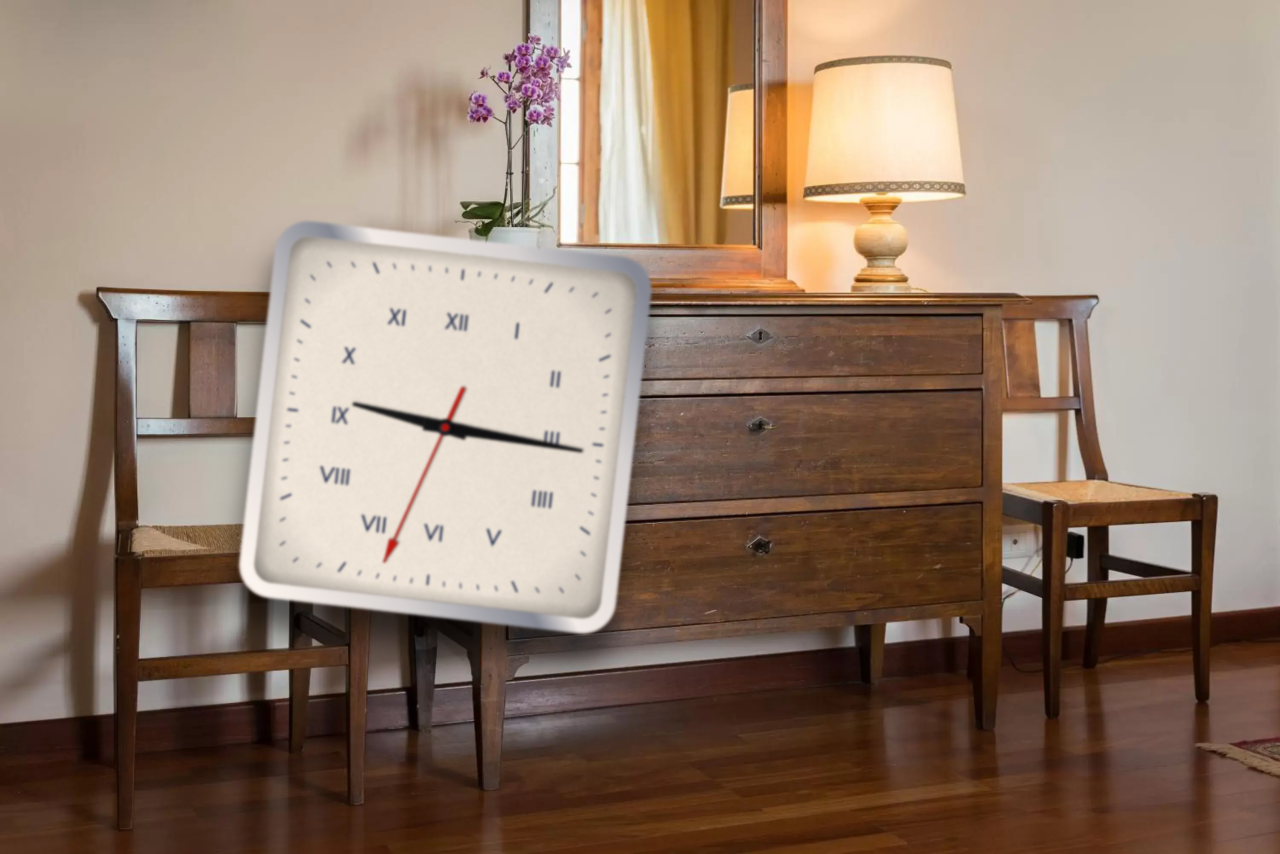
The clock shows 9.15.33
